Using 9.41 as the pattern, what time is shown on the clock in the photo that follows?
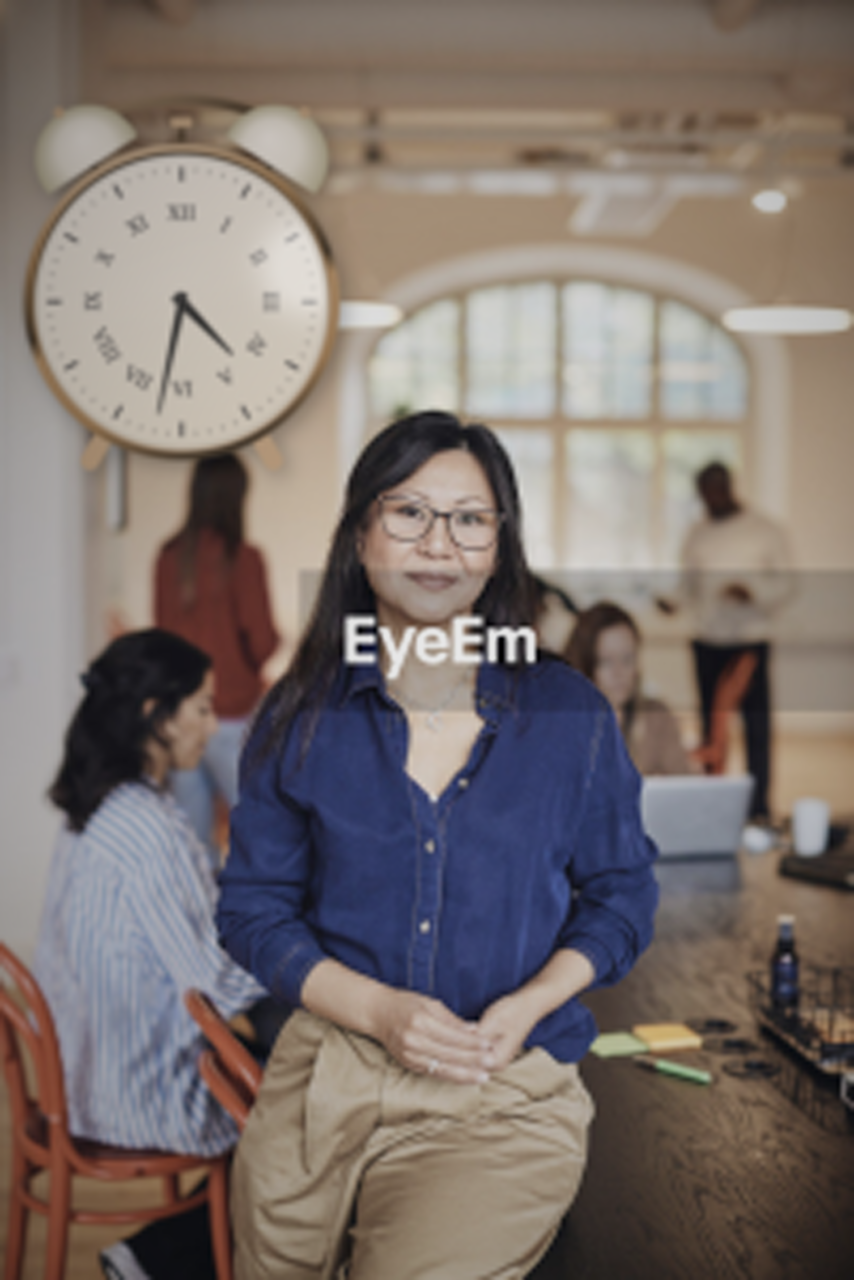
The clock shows 4.32
